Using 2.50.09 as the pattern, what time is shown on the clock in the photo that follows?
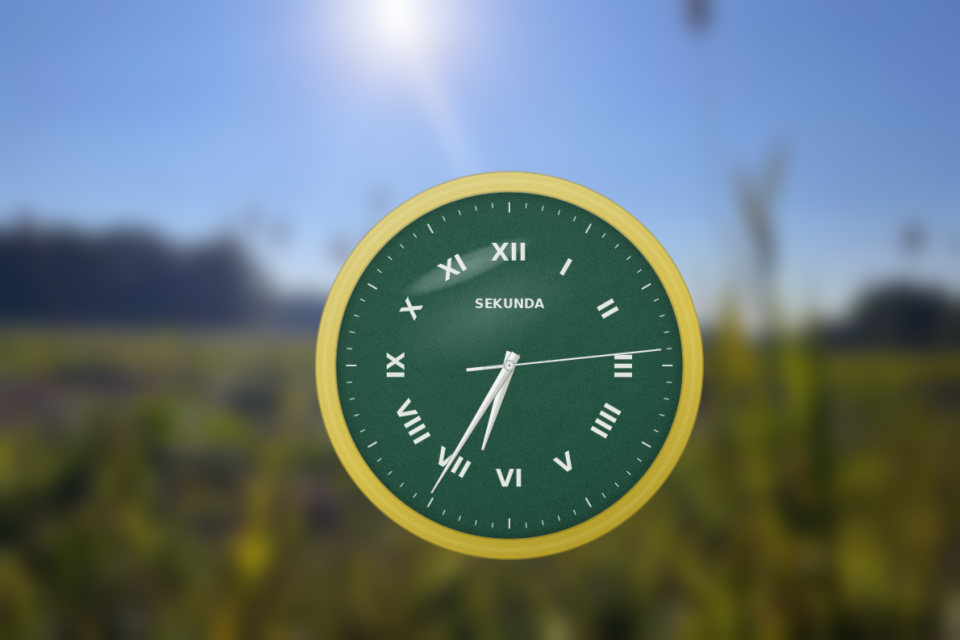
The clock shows 6.35.14
